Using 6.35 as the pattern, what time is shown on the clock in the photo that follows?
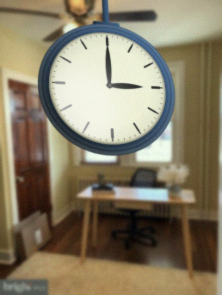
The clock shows 3.00
